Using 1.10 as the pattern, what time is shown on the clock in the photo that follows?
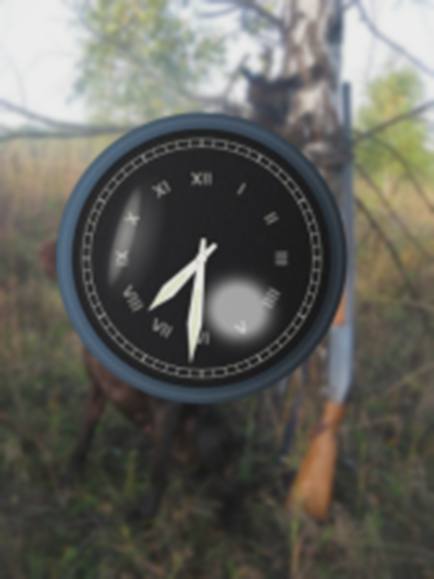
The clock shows 7.31
